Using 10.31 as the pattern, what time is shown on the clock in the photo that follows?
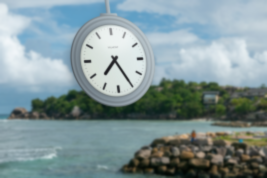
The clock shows 7.25
